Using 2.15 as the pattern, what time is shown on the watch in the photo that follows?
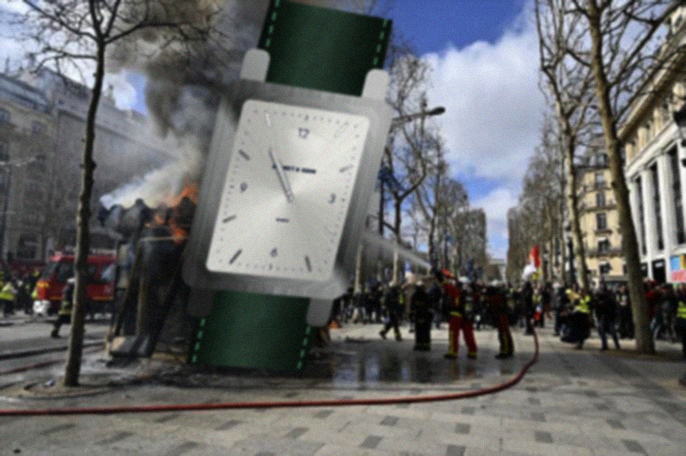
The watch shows 10.54
